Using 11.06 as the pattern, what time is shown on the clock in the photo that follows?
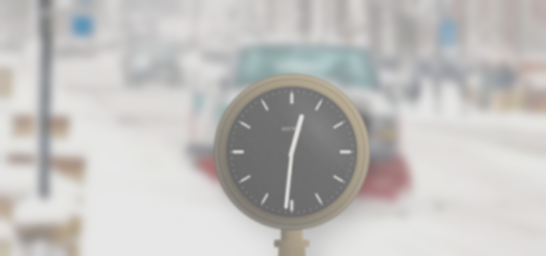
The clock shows 12.31
